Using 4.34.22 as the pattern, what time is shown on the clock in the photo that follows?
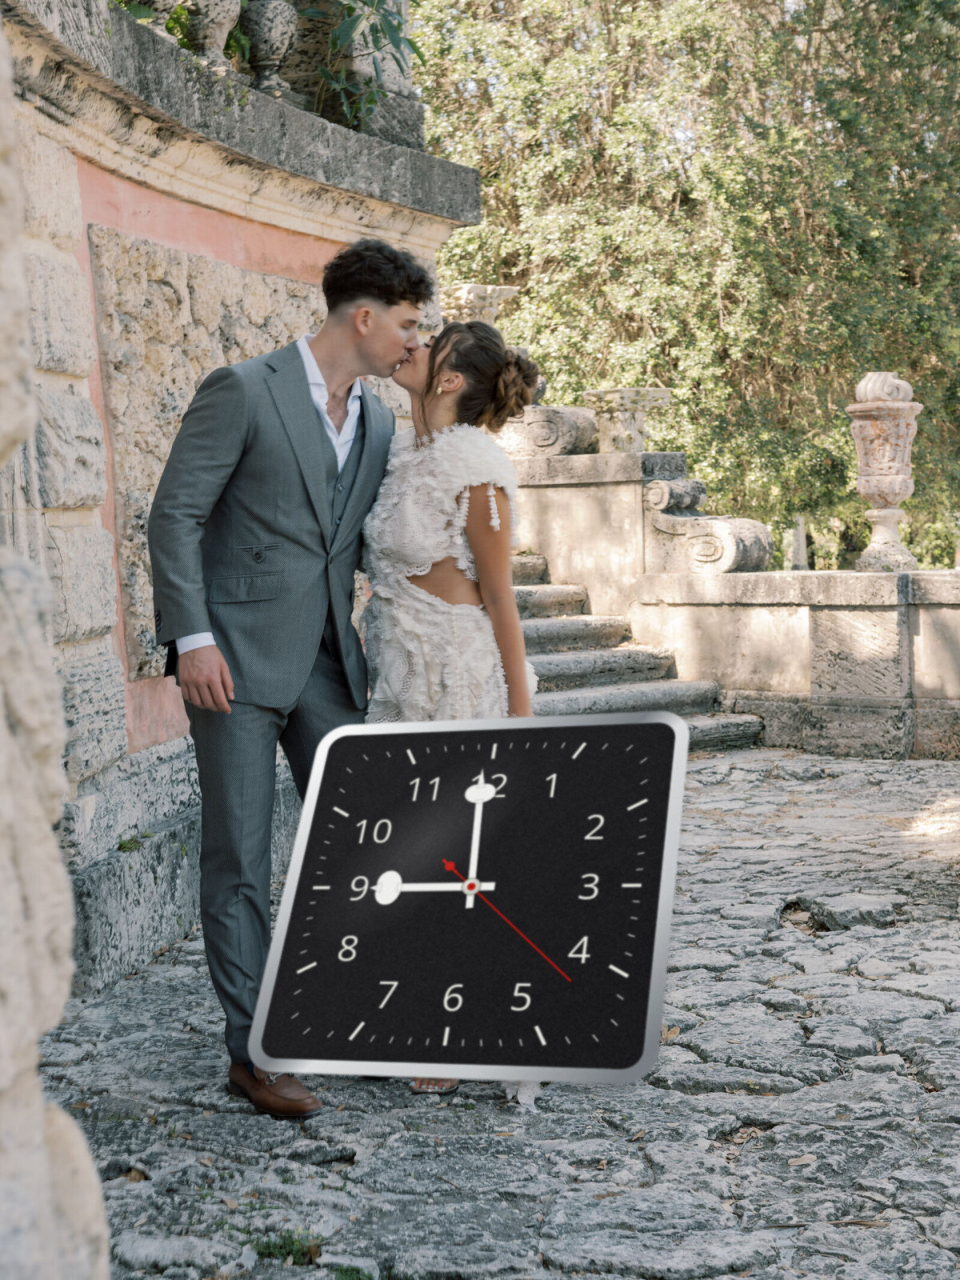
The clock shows 8.59.22
